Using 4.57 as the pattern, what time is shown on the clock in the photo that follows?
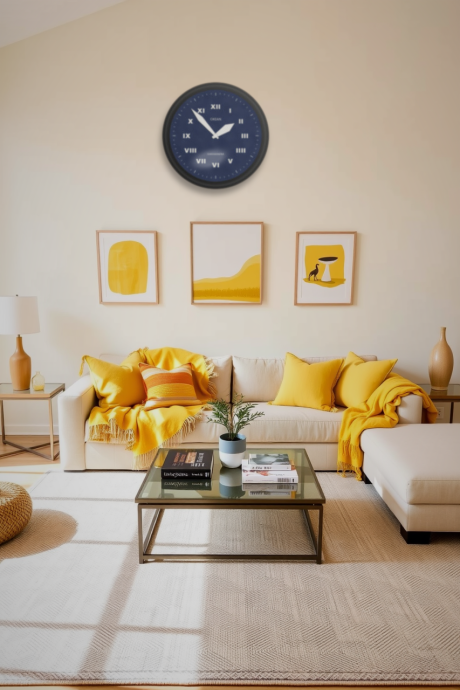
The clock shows 1.53
